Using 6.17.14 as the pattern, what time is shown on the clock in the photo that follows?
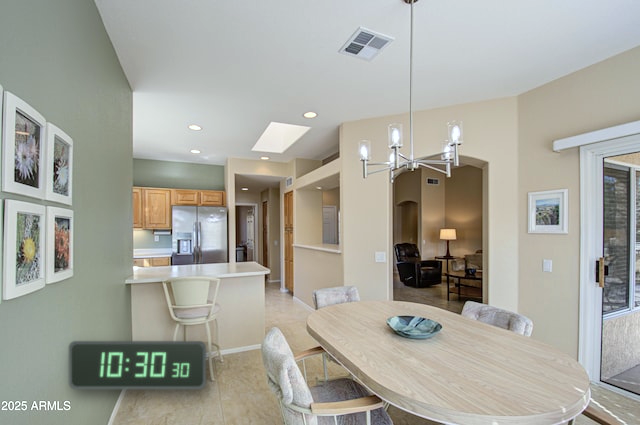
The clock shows 10.30.30
